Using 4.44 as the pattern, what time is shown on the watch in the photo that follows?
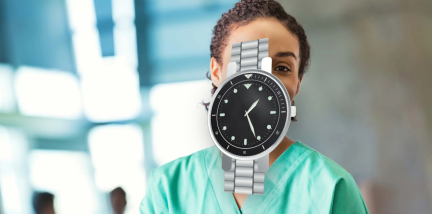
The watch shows 1.26
